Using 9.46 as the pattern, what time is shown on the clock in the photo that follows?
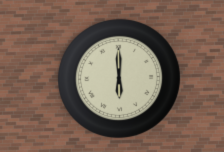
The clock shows 6.00
